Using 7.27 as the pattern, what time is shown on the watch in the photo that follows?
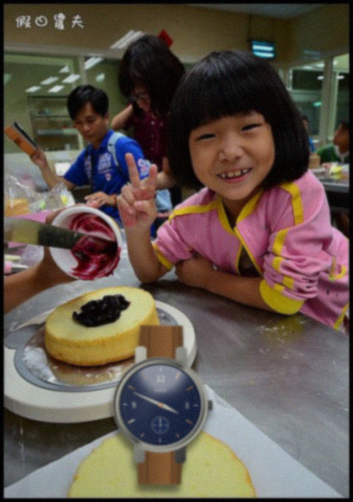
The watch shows 3.49
